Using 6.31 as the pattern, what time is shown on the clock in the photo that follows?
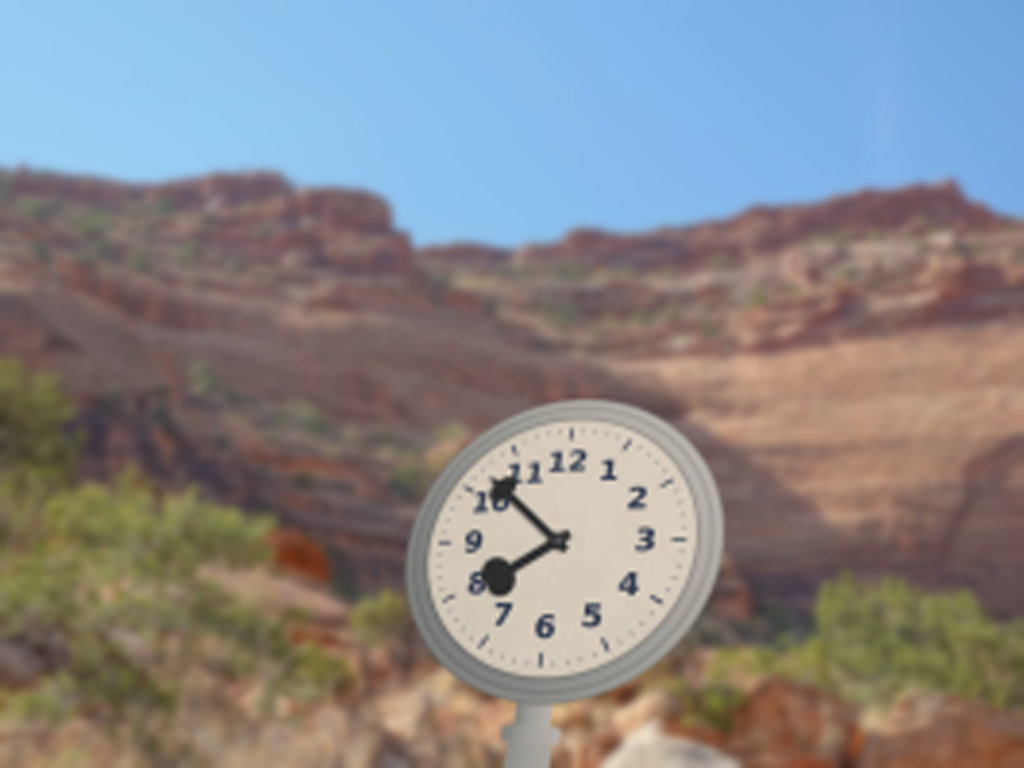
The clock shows 7.52
